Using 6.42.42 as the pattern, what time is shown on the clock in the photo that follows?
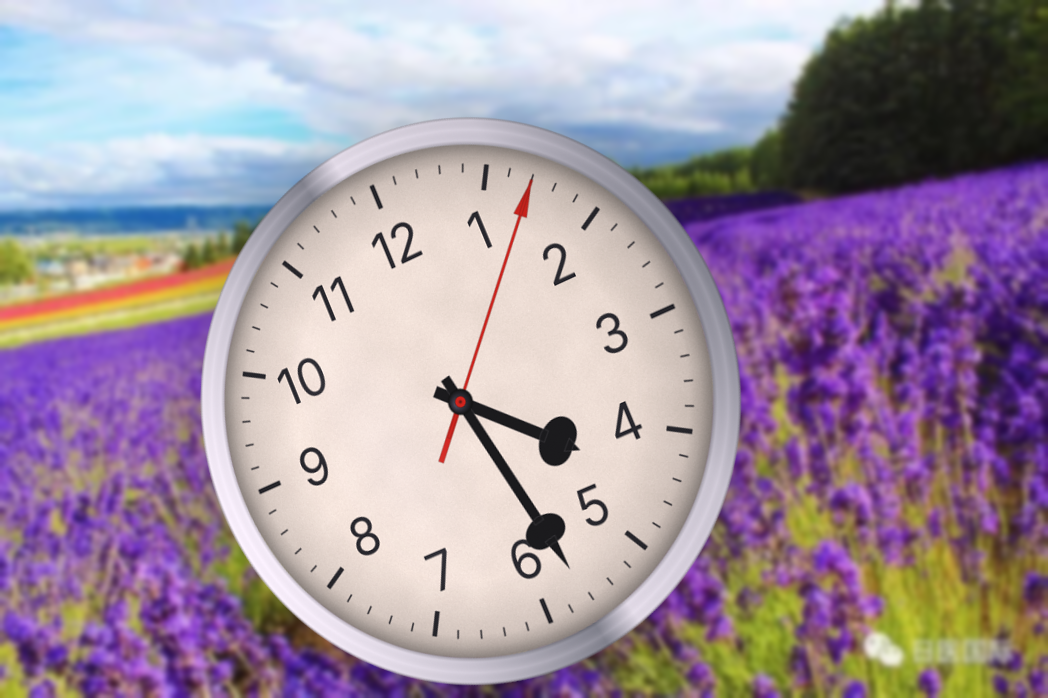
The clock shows 4.28.07
